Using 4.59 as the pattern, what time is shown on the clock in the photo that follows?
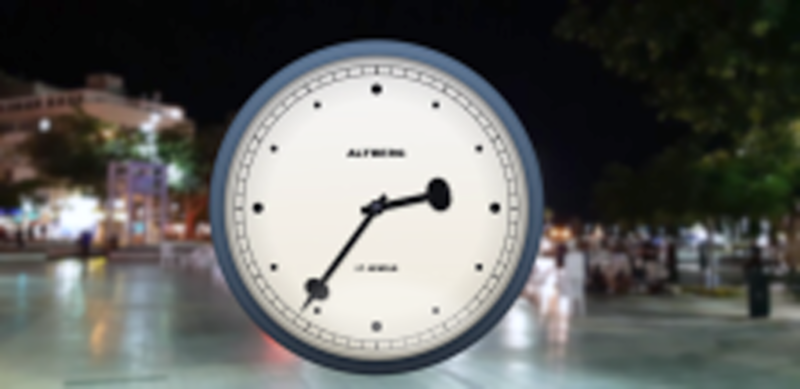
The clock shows 2.36
